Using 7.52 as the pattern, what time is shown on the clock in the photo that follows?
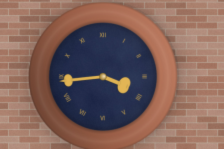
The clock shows 3.44
